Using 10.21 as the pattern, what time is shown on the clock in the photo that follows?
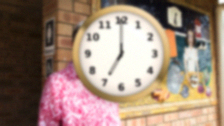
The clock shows 7.00
